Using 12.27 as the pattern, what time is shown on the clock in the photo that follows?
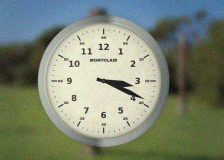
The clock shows 3.19
